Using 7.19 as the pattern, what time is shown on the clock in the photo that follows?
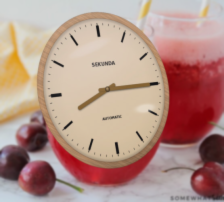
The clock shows 8.15
